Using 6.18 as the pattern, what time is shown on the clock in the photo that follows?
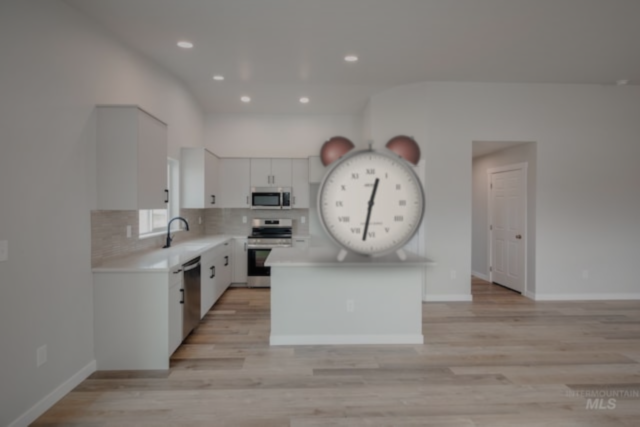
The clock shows 12.32
